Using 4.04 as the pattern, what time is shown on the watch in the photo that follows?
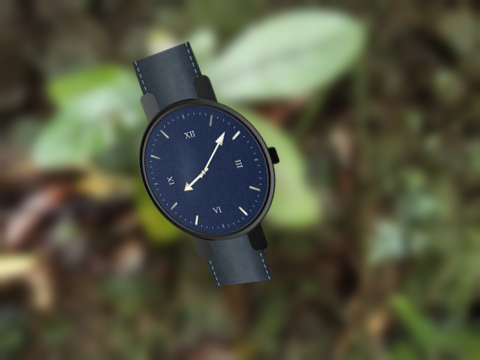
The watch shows 8.08
